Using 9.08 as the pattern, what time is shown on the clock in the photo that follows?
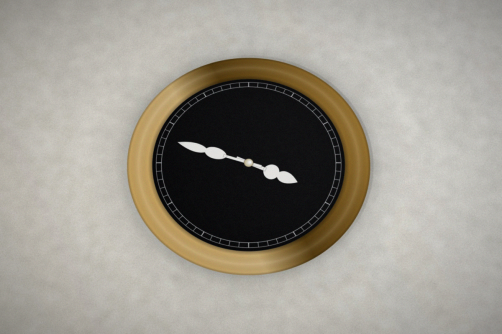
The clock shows 3.48
